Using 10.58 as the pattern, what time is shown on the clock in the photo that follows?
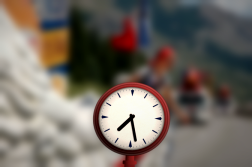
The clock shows 7.28
